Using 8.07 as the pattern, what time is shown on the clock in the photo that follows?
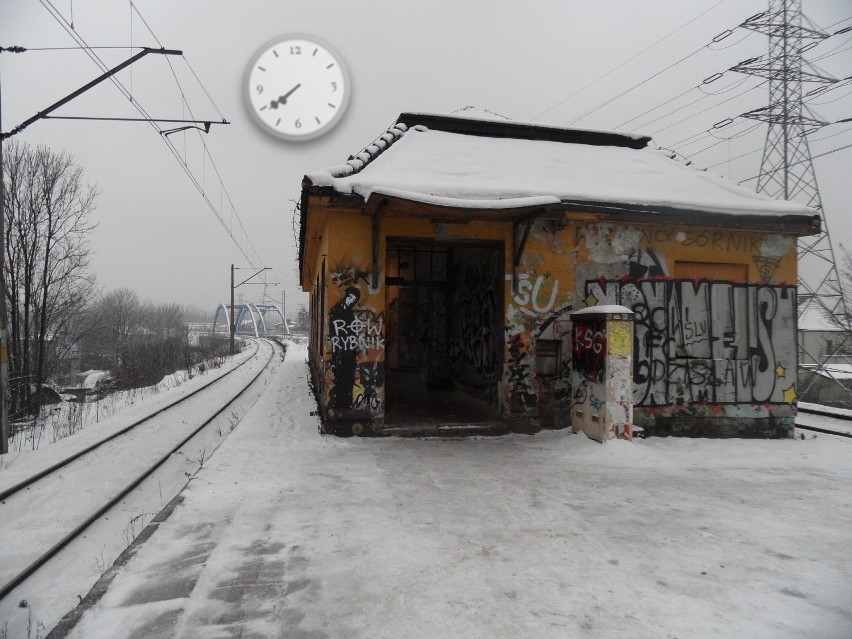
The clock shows 7.39
